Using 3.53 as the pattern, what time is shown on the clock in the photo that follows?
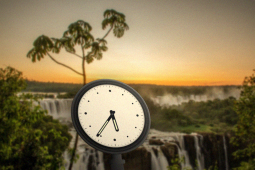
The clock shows 5.36
